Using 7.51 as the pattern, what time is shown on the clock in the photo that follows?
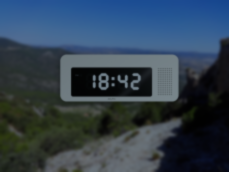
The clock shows 18.42
